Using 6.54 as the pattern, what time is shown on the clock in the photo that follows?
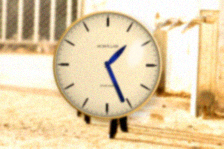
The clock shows 1.26
